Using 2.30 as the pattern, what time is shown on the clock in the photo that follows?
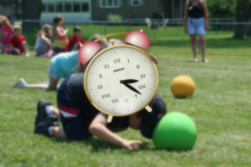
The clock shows 3.23
